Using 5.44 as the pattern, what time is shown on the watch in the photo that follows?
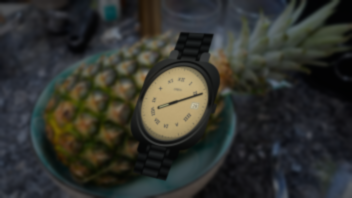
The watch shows 8.11
